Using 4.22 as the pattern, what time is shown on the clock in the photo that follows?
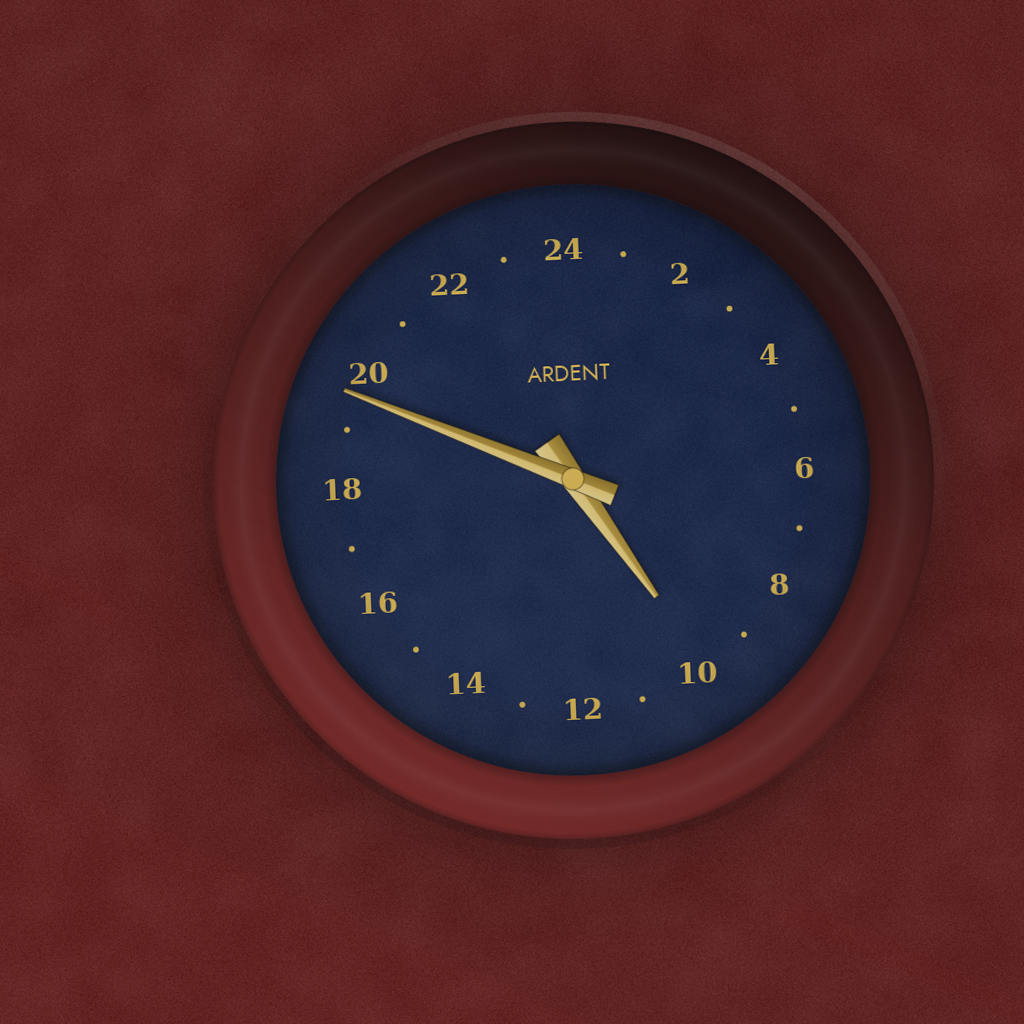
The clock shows 9.49
